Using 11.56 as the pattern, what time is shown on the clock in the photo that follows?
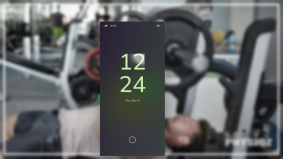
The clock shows 12.24
